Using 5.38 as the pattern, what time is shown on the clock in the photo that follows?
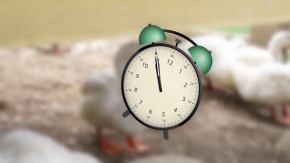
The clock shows 10.55
